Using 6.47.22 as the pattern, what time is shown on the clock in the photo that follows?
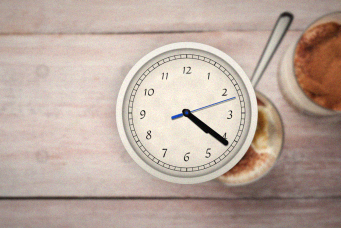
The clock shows 4.21.12
